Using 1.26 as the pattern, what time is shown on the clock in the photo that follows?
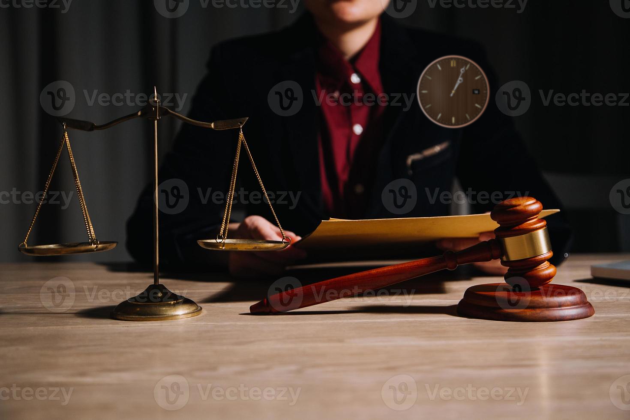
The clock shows 1.04
